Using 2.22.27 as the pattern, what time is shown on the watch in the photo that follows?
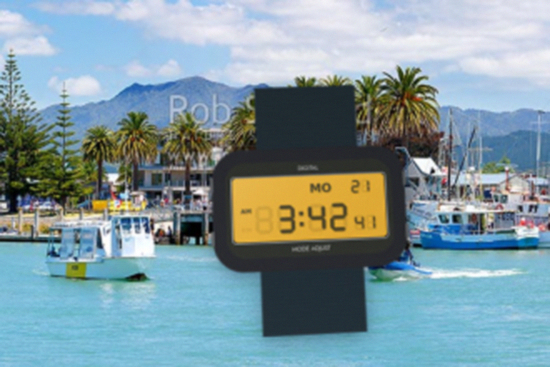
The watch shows 3.42.41
